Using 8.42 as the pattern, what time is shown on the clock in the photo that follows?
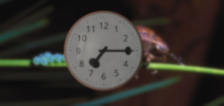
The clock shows 7.15
